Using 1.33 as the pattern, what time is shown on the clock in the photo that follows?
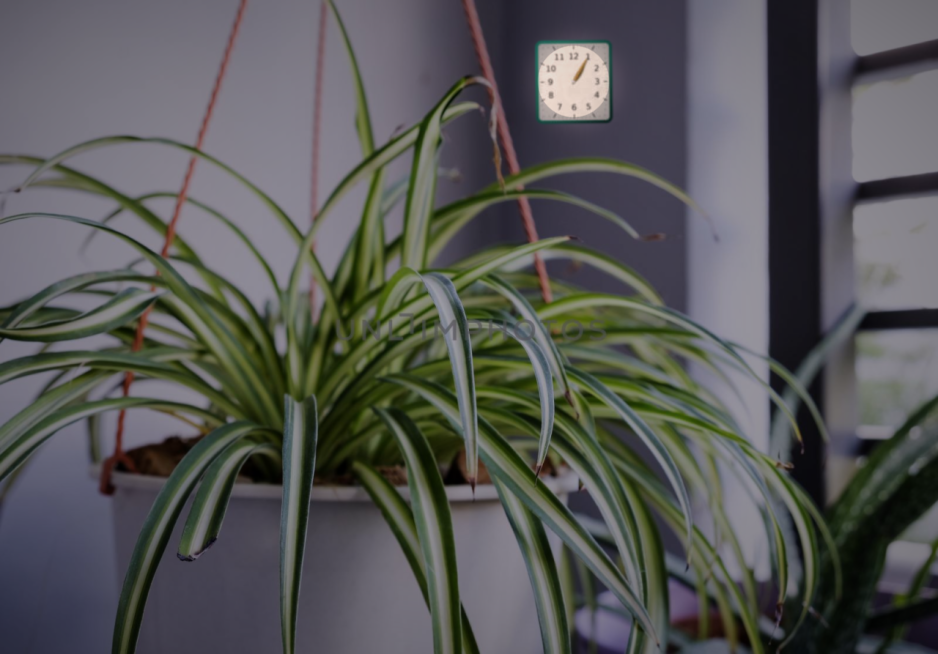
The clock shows 1.05
